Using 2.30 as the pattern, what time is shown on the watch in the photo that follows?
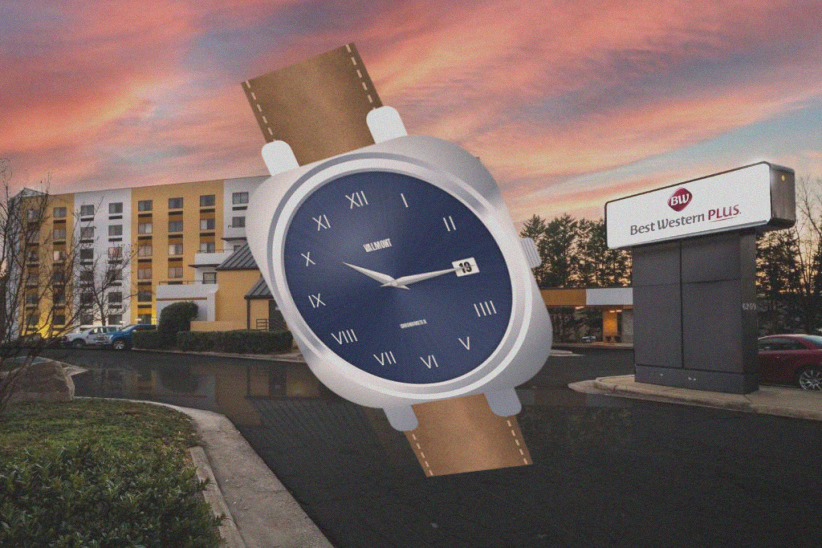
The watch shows 10.15
